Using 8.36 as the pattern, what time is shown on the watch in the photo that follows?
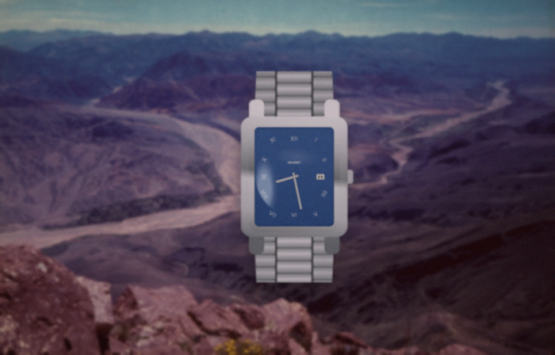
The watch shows 8.28
